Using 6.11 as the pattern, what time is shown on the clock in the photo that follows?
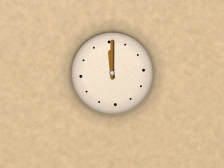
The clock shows 12.01
